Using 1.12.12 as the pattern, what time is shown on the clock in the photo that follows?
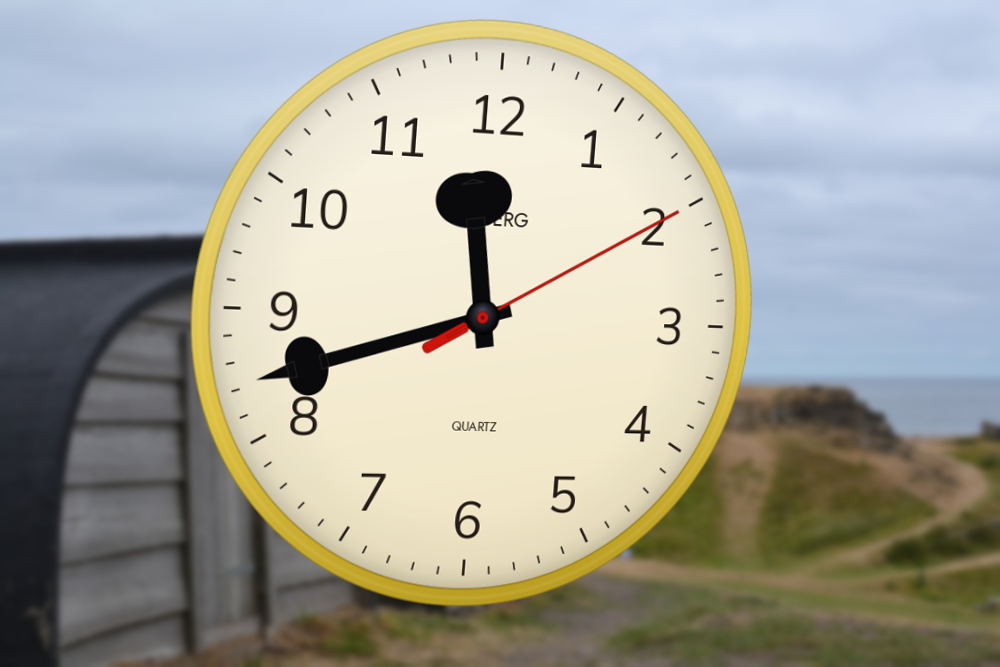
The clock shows 11.42.10
